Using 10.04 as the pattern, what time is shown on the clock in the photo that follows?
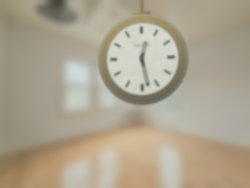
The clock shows 12.28
